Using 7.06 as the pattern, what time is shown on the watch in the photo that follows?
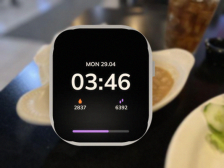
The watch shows 3.46
